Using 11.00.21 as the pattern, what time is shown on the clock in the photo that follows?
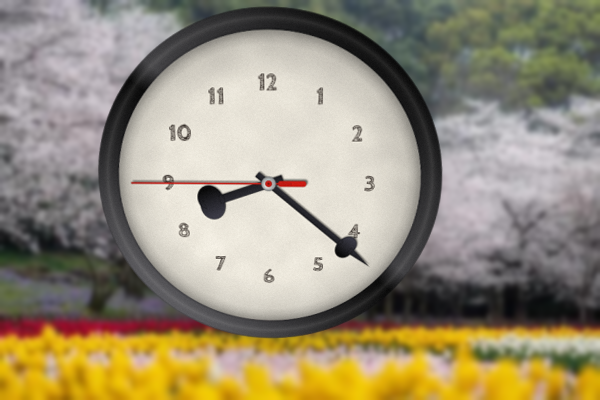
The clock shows 8.21.45
